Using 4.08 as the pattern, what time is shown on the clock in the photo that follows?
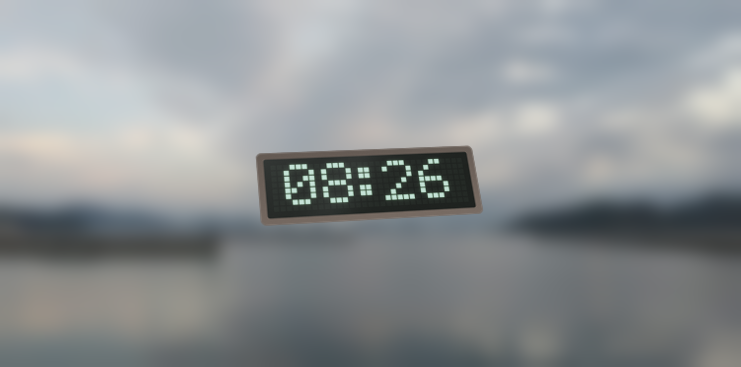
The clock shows 8.26
